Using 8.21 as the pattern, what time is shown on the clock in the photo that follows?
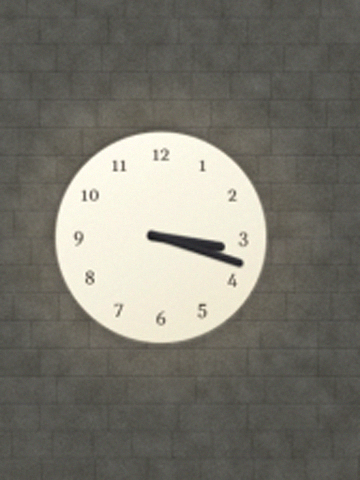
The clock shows 3.18
